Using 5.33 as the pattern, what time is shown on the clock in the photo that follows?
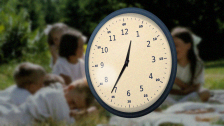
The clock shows 12.36
